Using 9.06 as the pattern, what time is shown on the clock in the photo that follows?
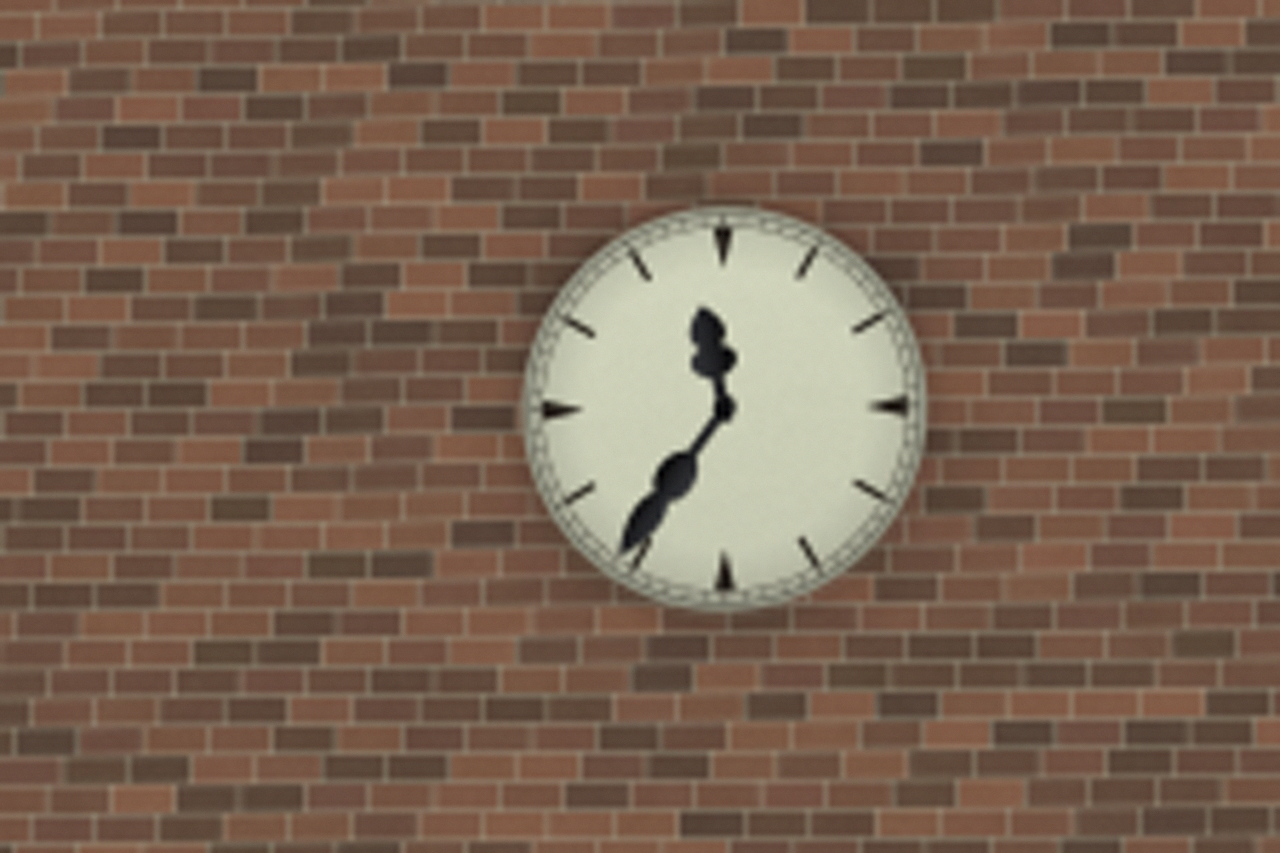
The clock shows 11.36
